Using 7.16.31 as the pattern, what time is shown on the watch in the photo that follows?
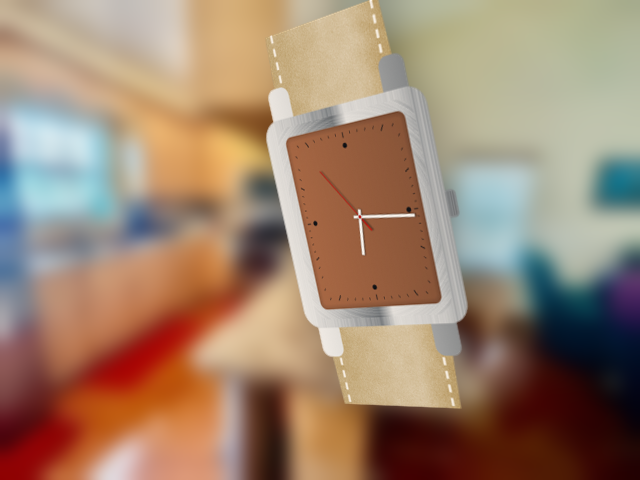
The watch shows 6.15.54
